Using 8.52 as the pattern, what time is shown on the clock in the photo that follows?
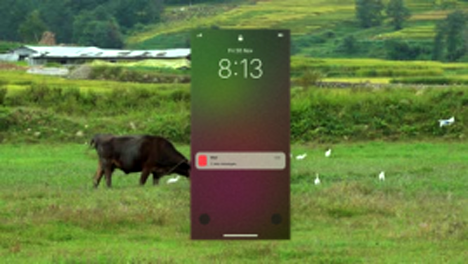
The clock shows 8.13
